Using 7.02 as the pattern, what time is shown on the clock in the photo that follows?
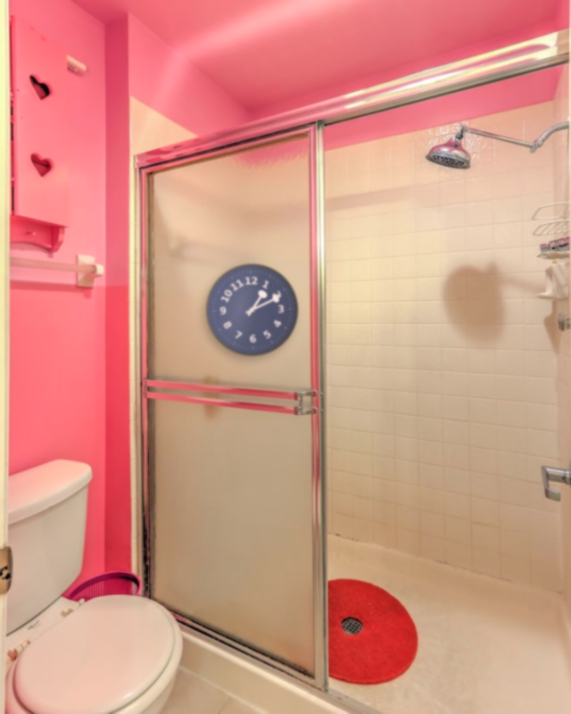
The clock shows 1.11
